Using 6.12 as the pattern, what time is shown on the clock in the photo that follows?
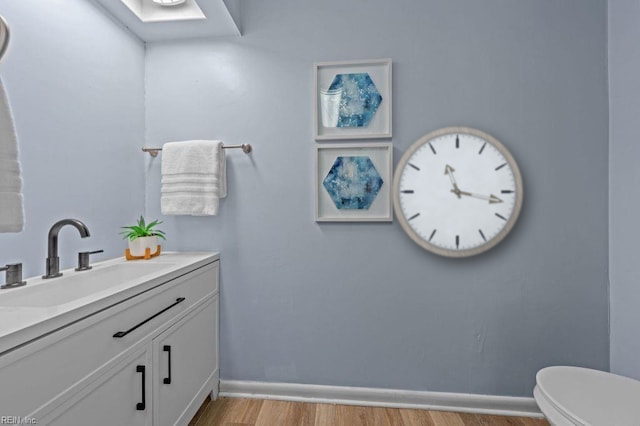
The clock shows 11.17
